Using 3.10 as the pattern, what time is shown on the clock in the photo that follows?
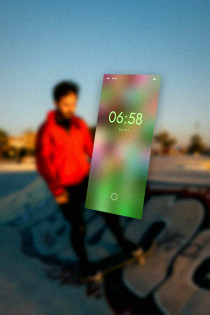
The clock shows 6.58
